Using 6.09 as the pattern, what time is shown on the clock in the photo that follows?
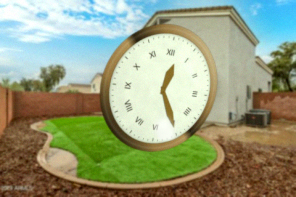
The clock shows 12.25
